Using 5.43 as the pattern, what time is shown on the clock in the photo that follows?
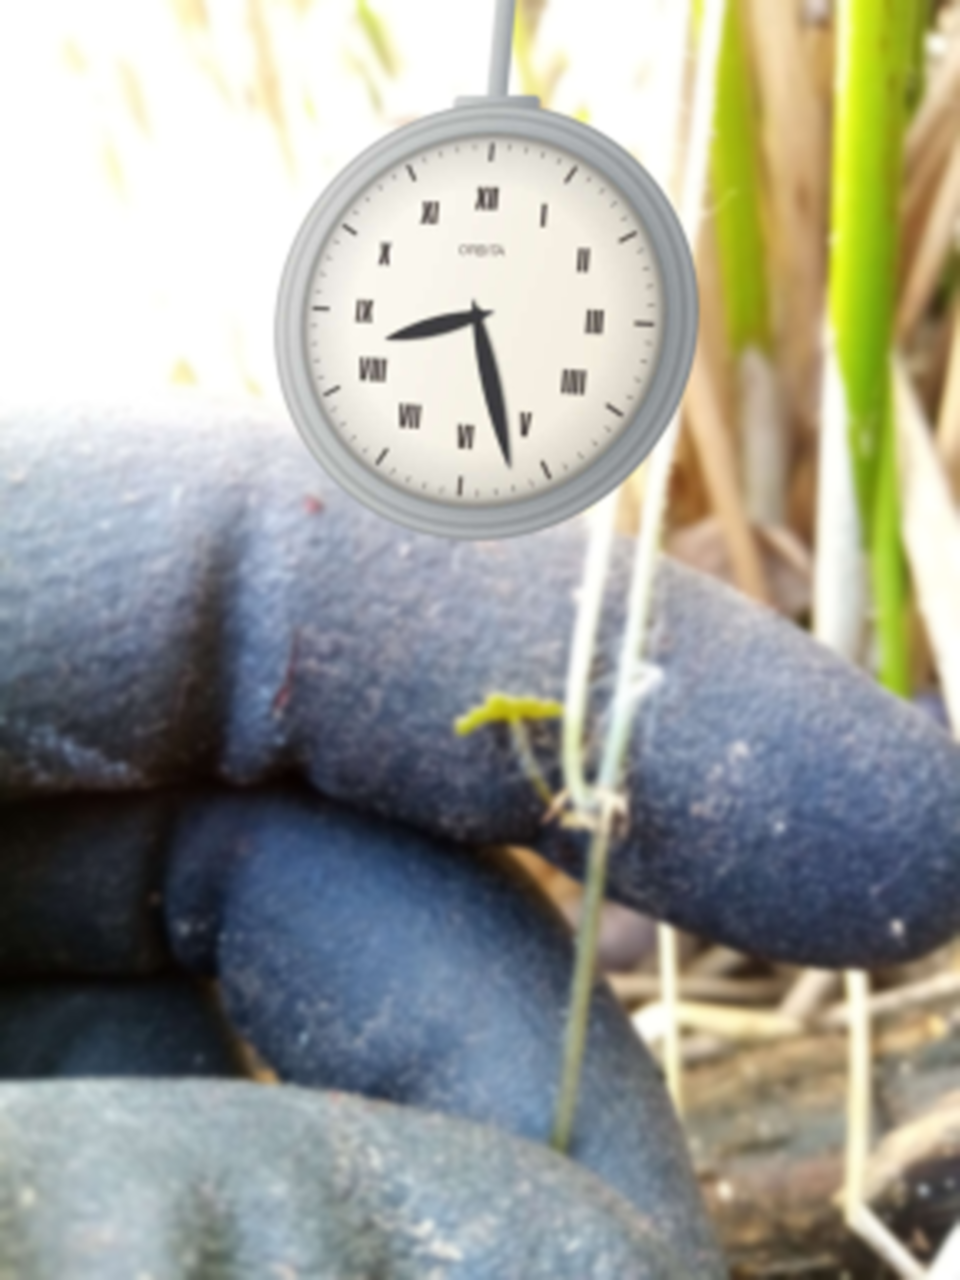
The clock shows 8.27
